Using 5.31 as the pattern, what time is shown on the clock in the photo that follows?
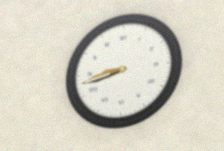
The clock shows 8.43
